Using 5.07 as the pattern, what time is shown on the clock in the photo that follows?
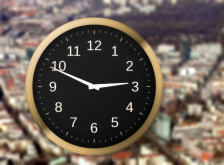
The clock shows 2.49
